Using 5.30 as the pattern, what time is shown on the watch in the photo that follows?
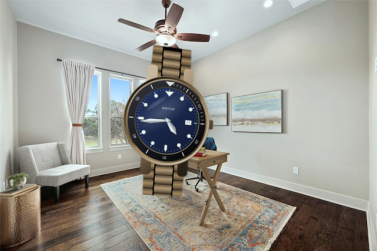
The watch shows 4.44
